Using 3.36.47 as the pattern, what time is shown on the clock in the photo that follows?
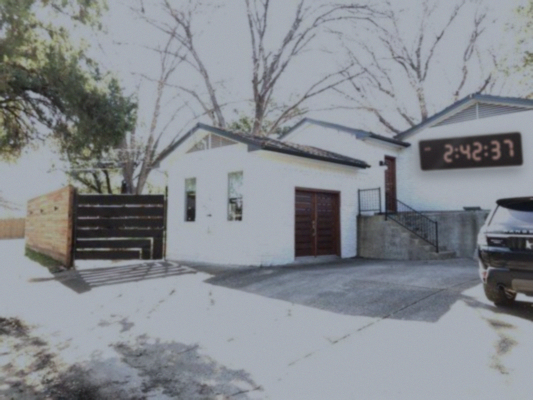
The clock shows 2.42.37
